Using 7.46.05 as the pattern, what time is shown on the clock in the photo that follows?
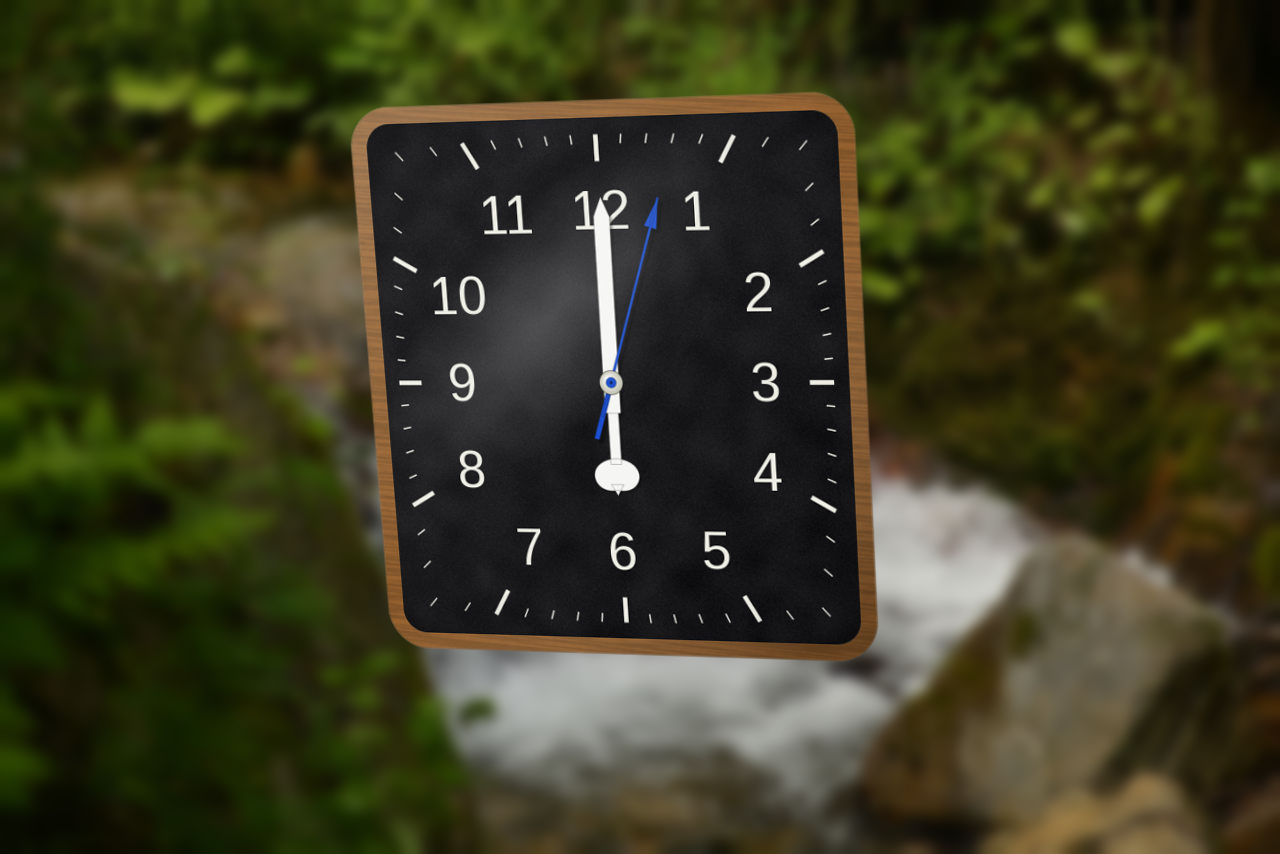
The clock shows 6.00.03
